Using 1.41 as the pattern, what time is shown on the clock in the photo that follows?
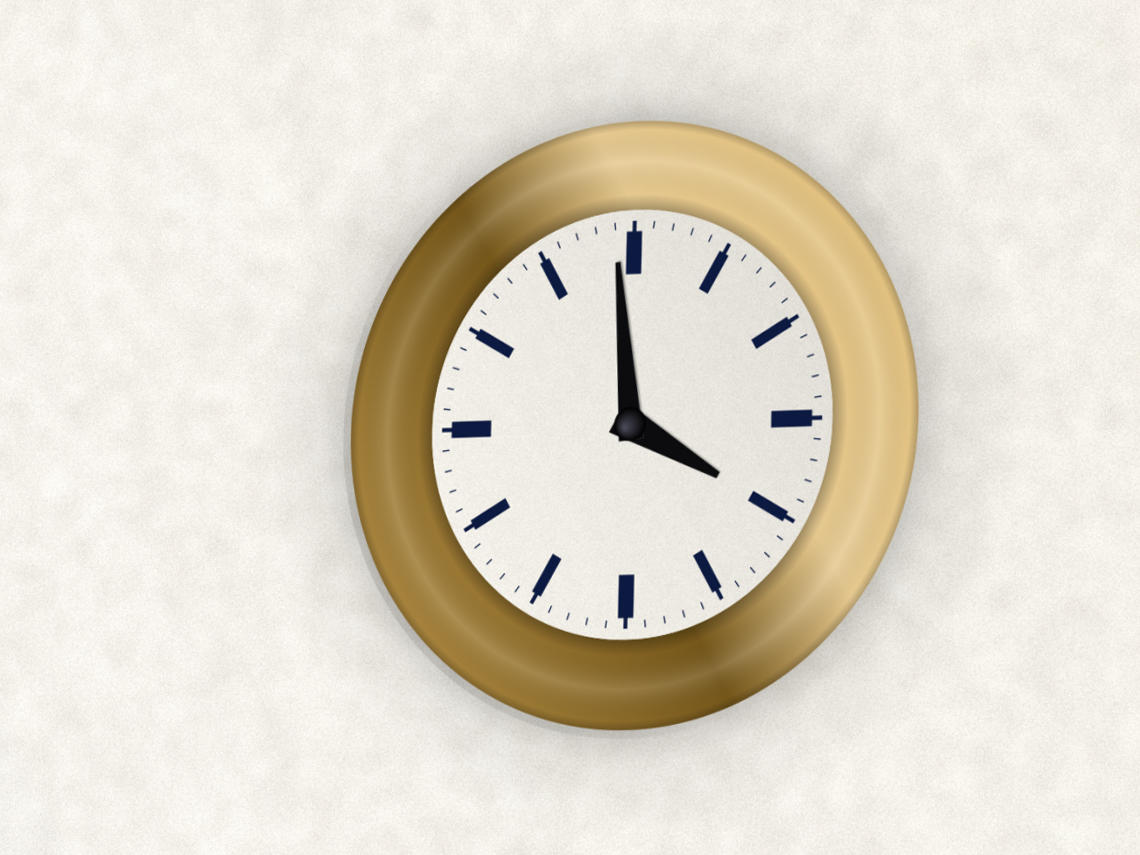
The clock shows 3.59
